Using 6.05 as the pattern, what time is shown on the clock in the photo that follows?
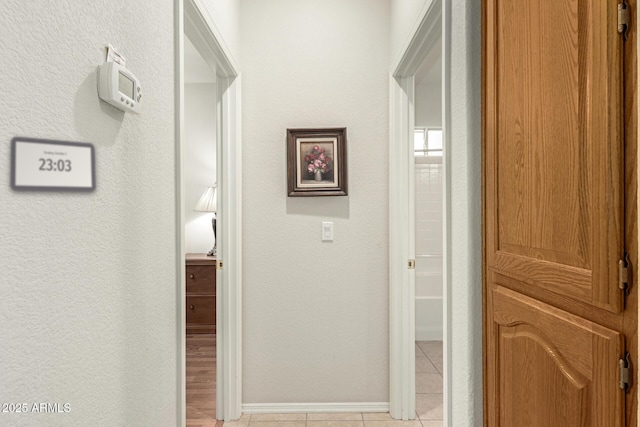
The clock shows 23.03
